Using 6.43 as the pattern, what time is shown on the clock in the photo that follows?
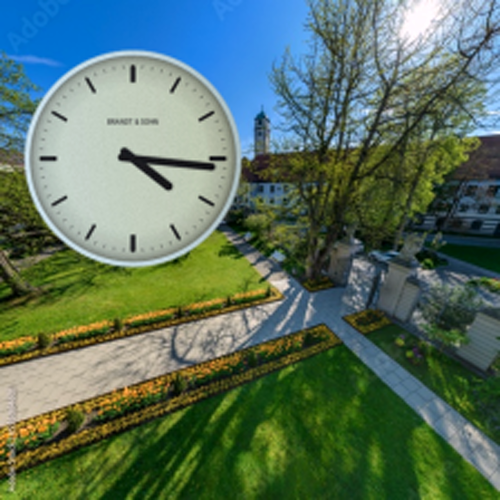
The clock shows 4.16
